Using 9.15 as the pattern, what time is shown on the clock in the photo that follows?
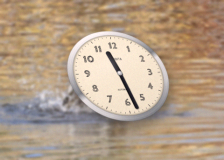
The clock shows 11.28
